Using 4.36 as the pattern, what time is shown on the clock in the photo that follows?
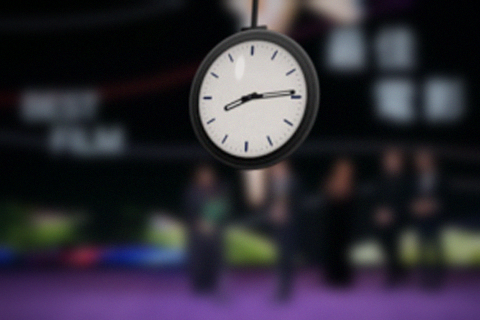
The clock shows 8.14
